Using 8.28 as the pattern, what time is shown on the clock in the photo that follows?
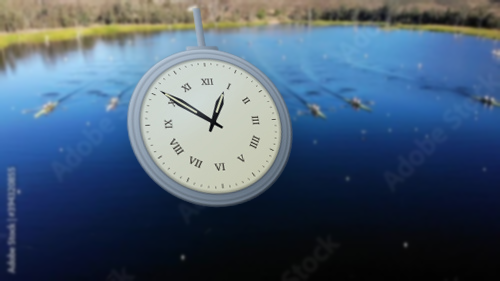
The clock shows 12.51
